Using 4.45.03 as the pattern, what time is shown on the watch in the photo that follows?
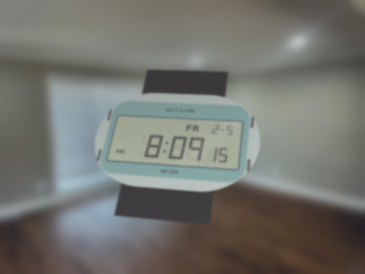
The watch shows 8.09.15
